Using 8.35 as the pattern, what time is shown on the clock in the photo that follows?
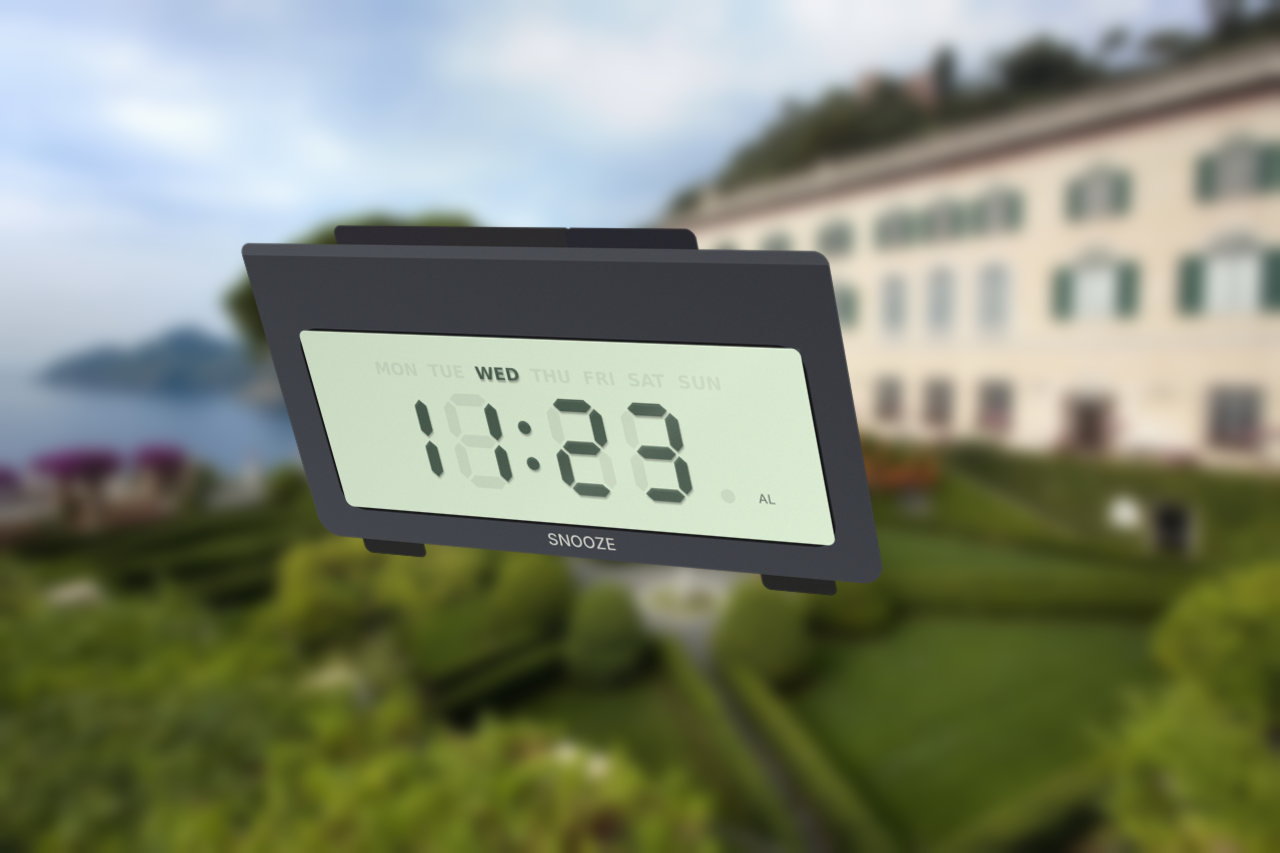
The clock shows 11.23
